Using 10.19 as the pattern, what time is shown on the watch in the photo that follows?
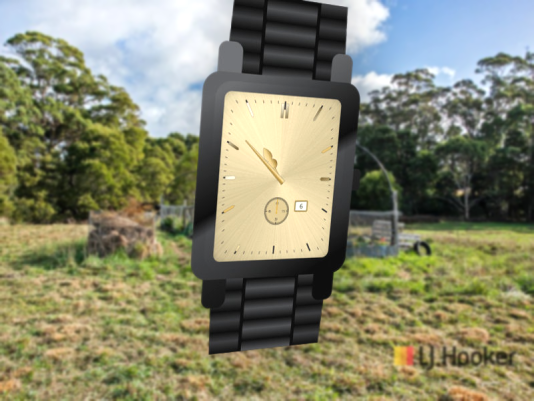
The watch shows 10.52
